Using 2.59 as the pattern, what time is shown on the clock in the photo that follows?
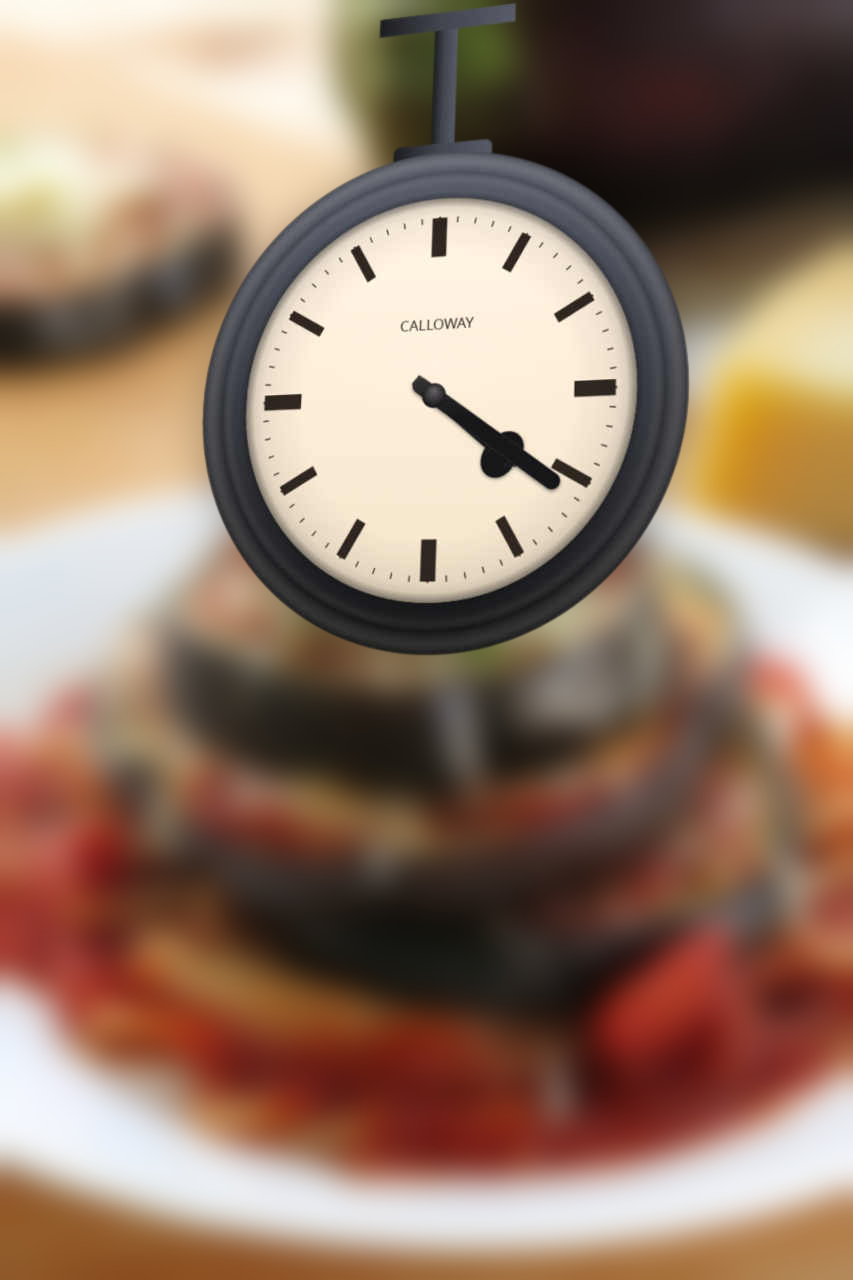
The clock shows 4.21
